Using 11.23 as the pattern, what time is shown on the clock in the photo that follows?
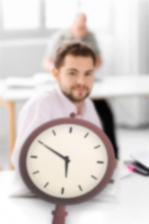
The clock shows 5.50
